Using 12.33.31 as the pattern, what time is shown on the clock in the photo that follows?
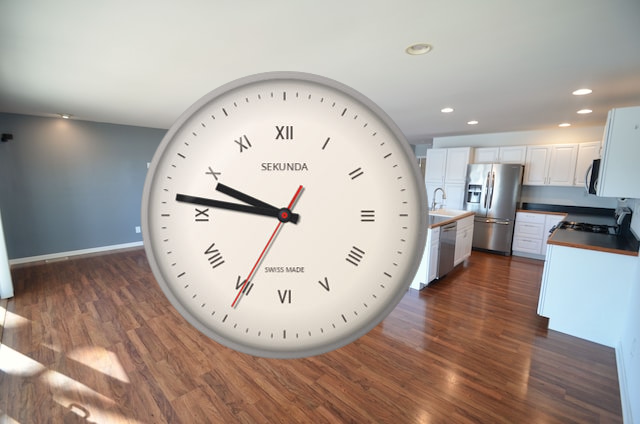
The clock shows 9.46.35
